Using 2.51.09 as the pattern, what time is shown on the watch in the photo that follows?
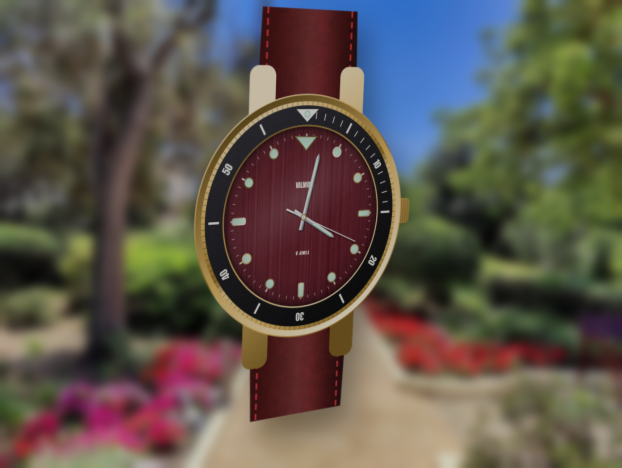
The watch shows 4.02.19
